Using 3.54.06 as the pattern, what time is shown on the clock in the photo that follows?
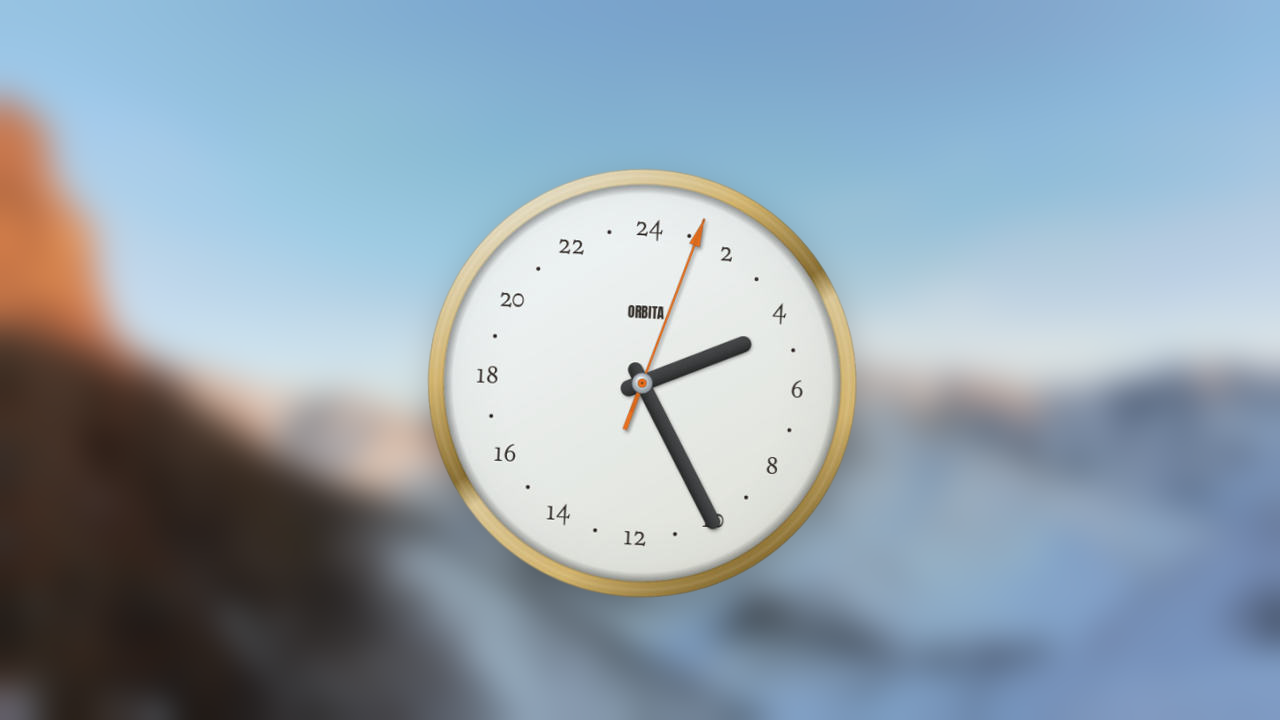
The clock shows 4.25.03
